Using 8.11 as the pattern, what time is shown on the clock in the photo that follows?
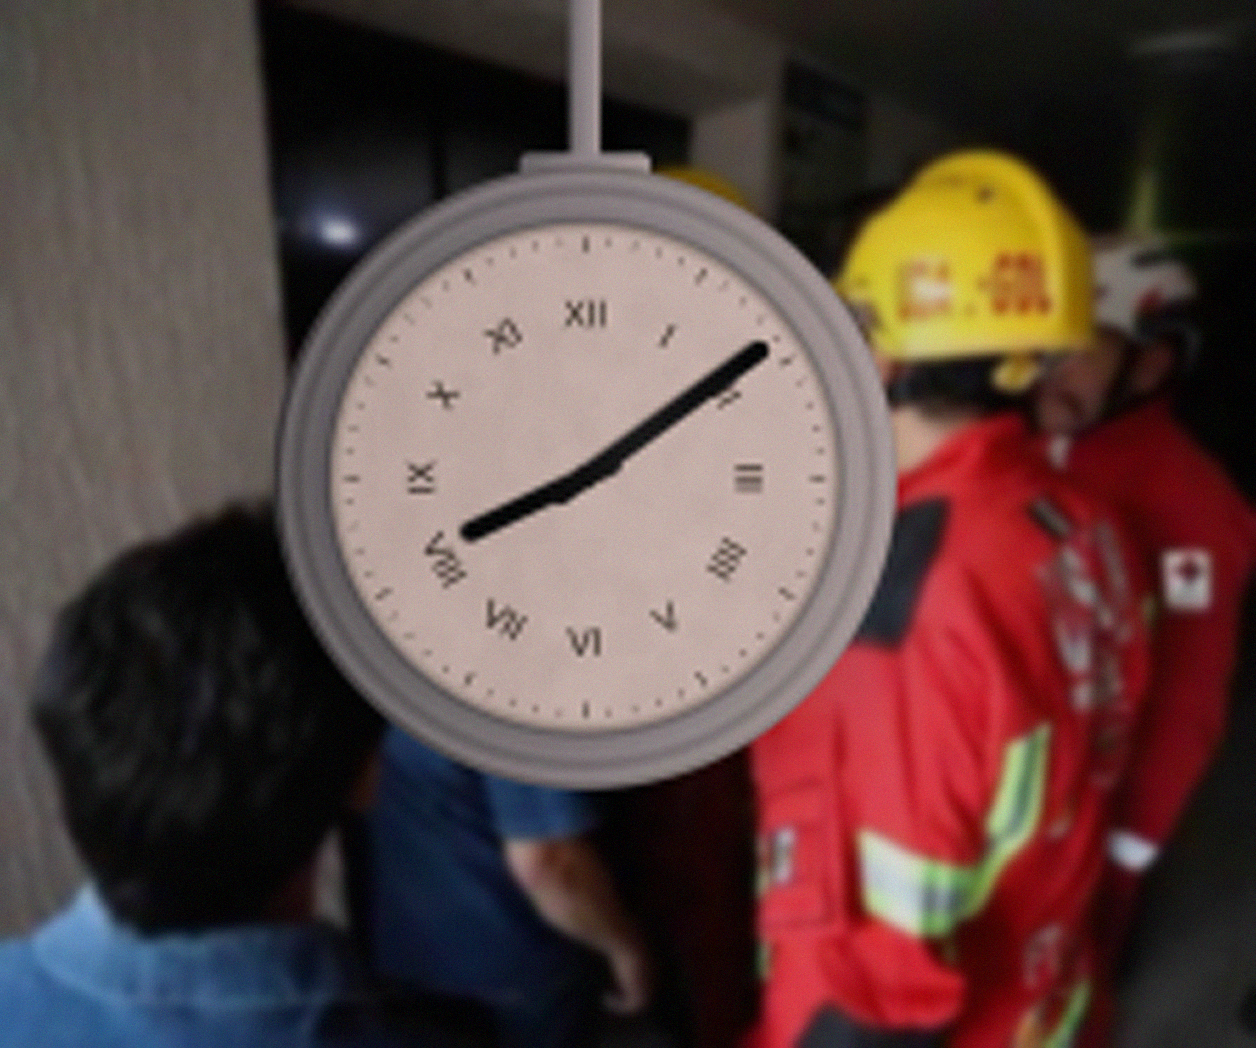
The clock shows 8.09
